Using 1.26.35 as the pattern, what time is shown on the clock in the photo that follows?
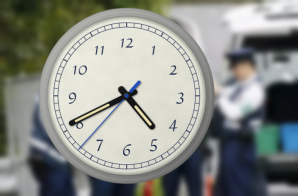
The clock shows 4.40.37
